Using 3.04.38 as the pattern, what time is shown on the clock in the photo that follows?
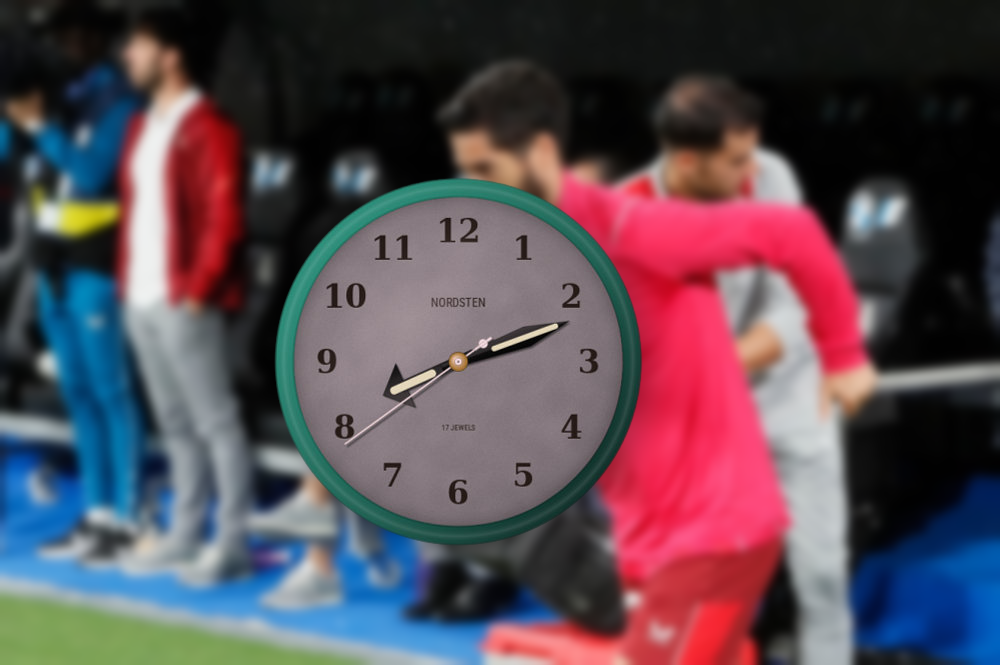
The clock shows 8.11.39
